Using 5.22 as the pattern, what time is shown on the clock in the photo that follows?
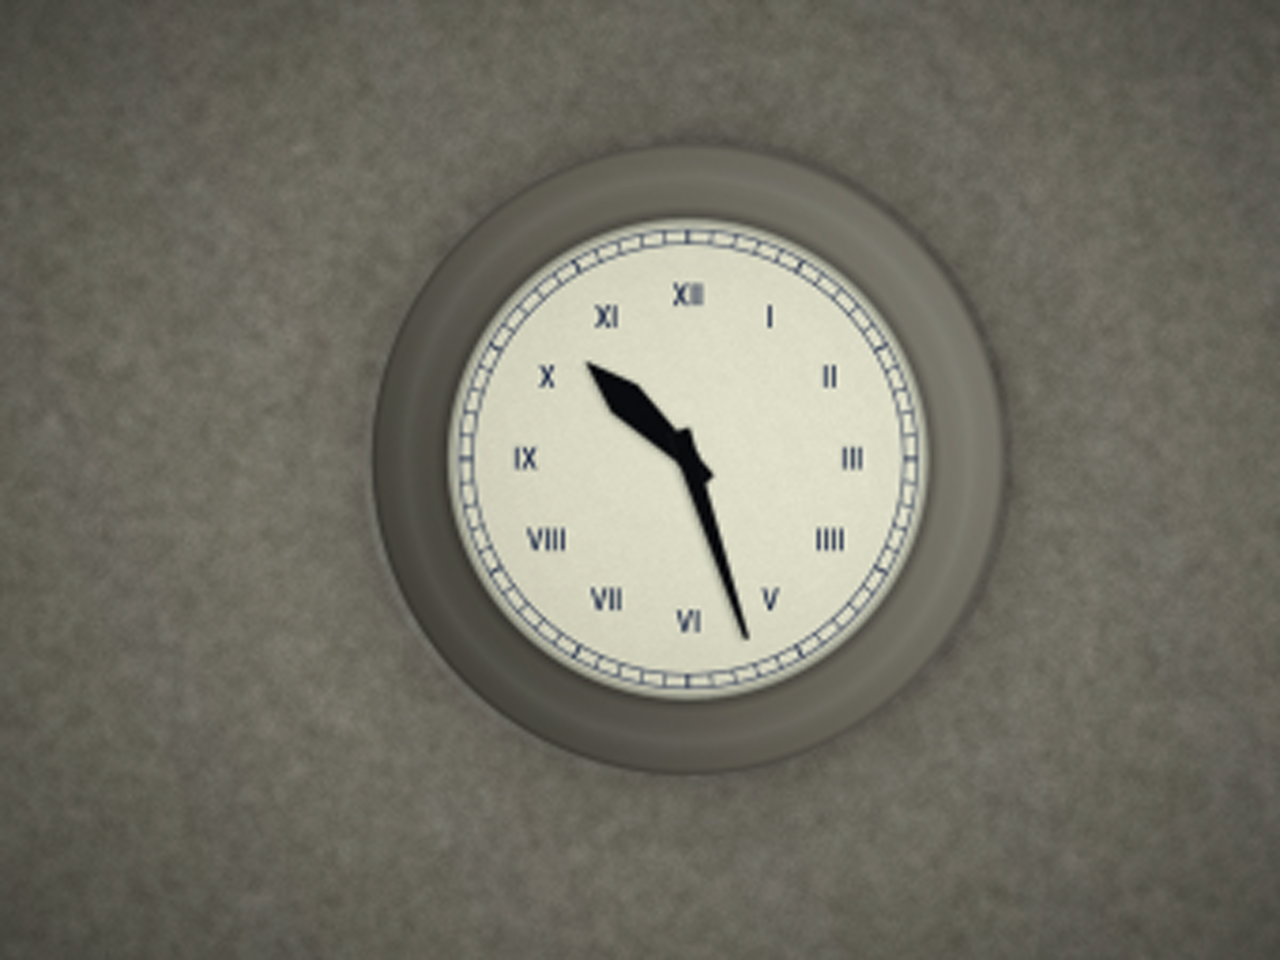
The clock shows 10.27
